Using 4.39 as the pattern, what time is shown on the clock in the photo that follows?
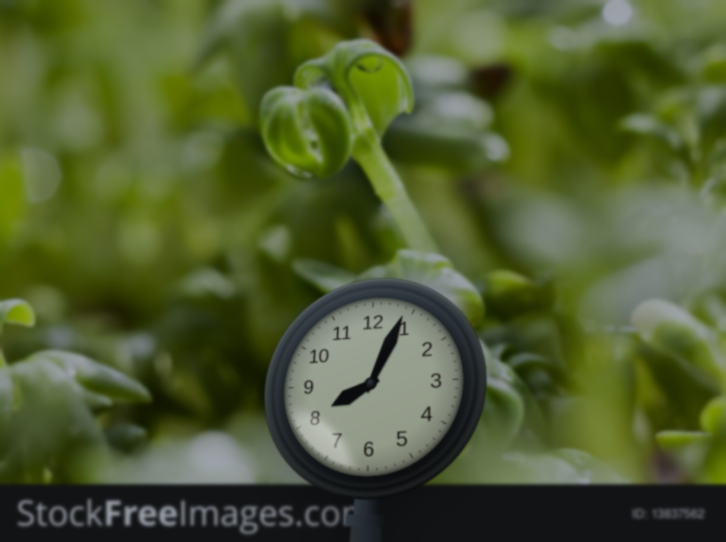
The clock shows 8.04
